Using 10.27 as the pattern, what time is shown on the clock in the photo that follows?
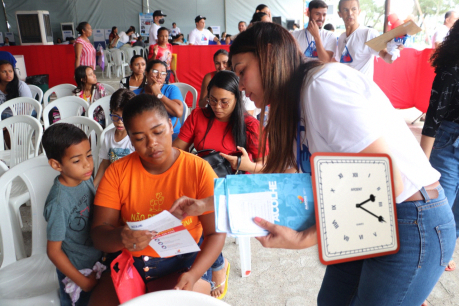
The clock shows 2.20
